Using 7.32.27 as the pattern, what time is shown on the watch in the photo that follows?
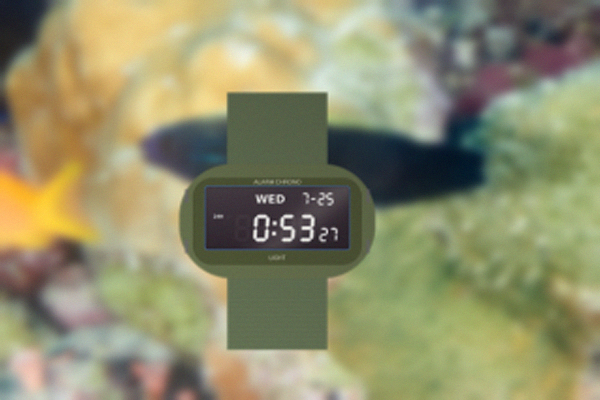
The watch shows 0.53.27
